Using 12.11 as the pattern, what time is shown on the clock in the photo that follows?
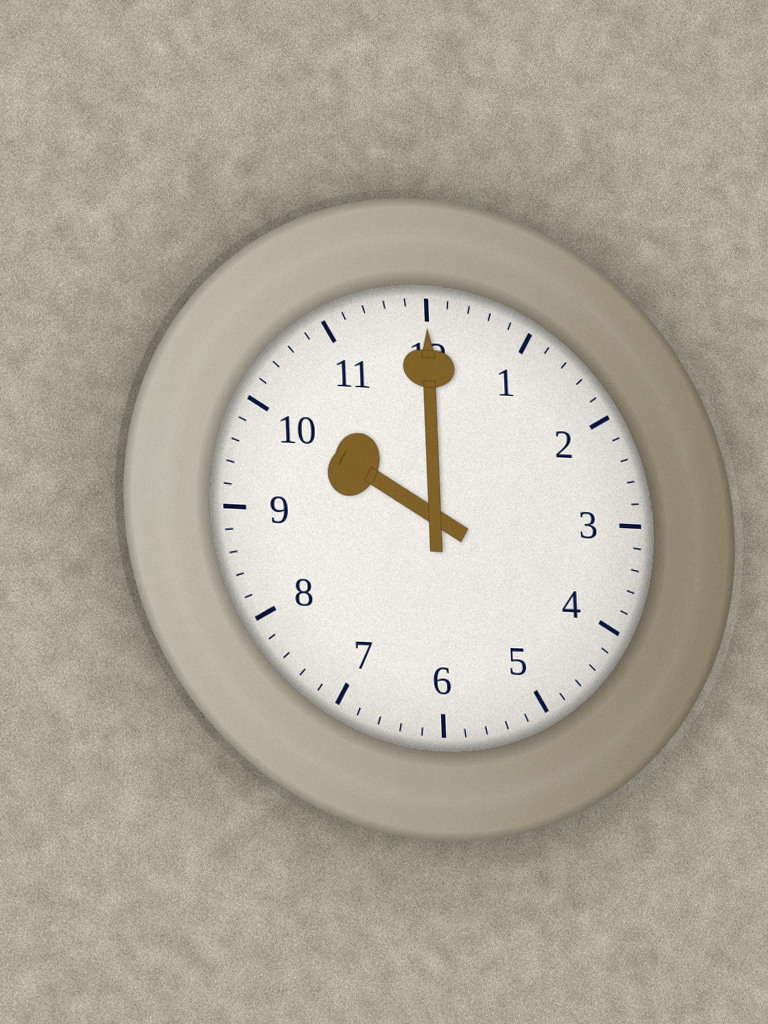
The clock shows 10.00
